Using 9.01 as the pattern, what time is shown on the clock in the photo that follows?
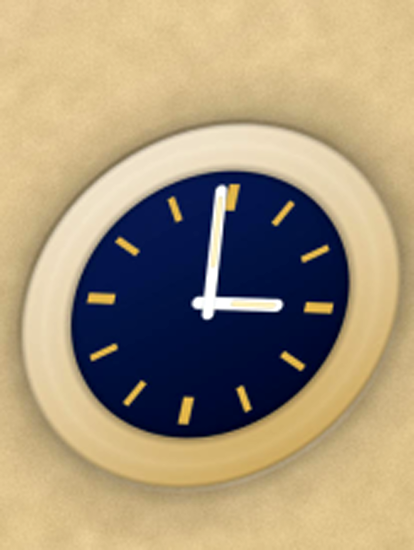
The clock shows 2.59
